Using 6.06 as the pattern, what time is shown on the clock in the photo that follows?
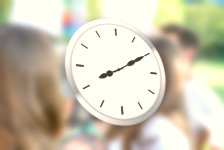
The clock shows 8.10
